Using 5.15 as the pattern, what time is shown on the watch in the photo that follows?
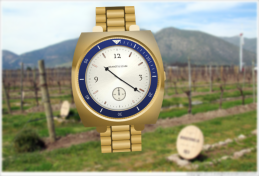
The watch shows 10.21
